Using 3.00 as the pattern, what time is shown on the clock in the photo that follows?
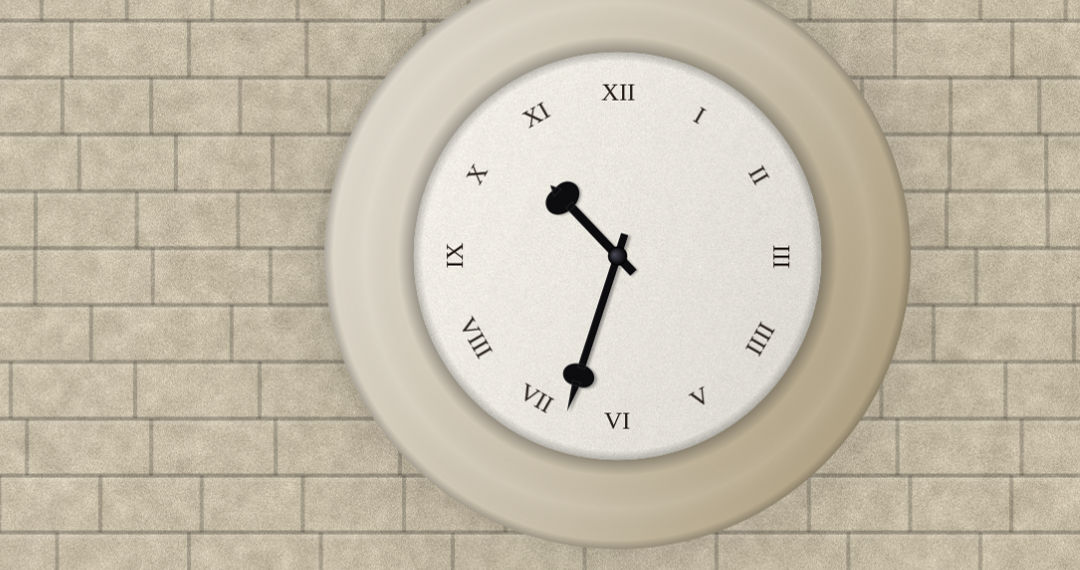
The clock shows 10.33
